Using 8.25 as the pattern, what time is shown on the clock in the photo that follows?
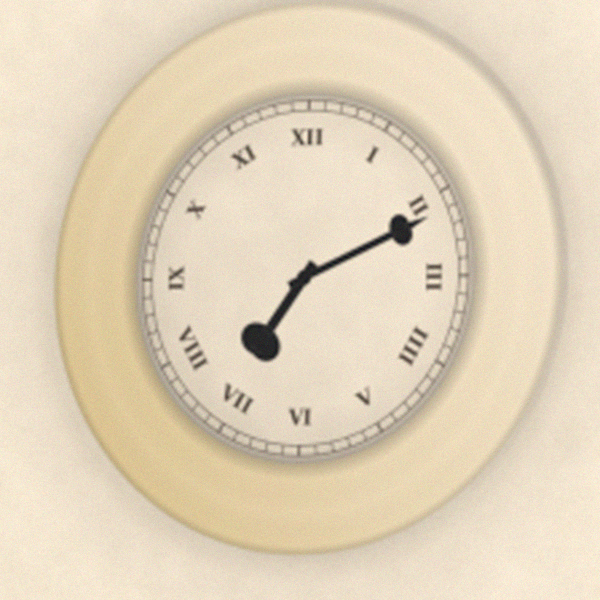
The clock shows 7.11
